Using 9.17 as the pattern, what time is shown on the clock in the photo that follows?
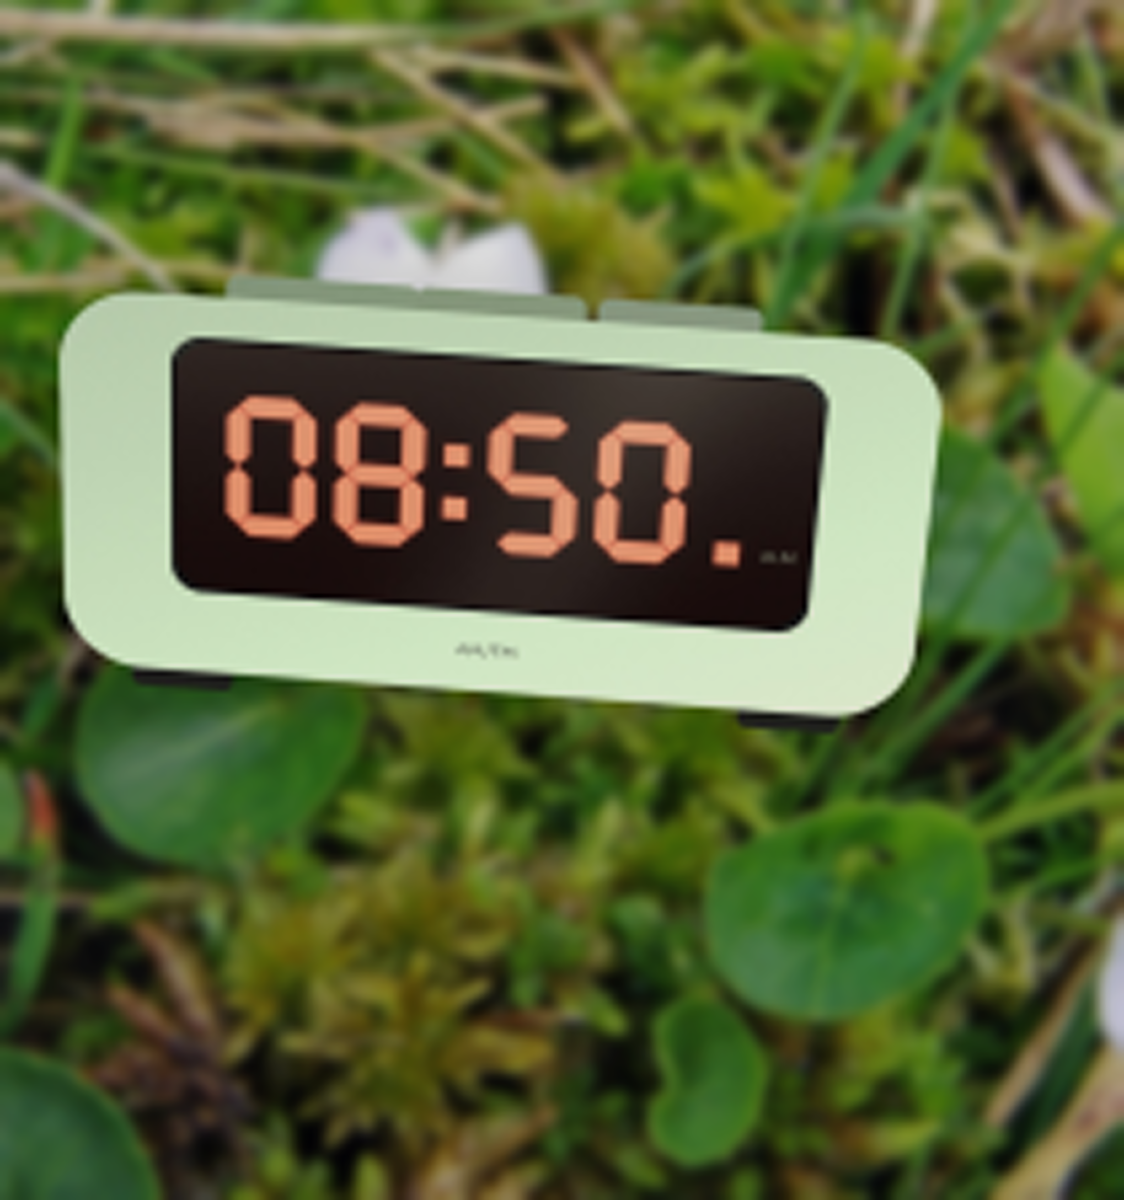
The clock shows 8.50
